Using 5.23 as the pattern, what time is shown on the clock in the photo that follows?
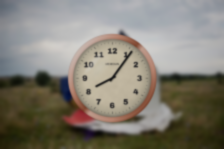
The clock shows 8.06
